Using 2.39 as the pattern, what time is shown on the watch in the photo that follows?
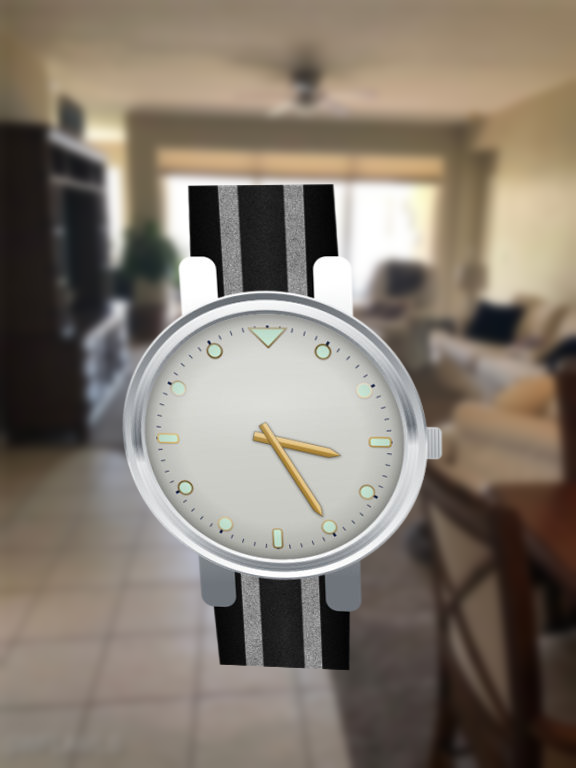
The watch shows 3.25
